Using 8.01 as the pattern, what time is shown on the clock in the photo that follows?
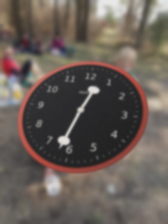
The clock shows 12.32
